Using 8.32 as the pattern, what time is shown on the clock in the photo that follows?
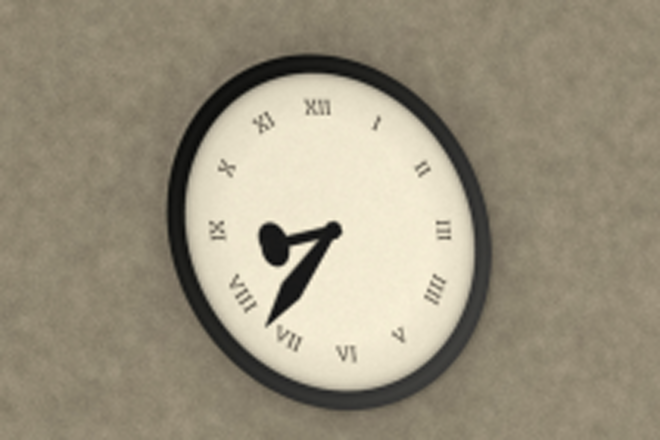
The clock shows 8.37
